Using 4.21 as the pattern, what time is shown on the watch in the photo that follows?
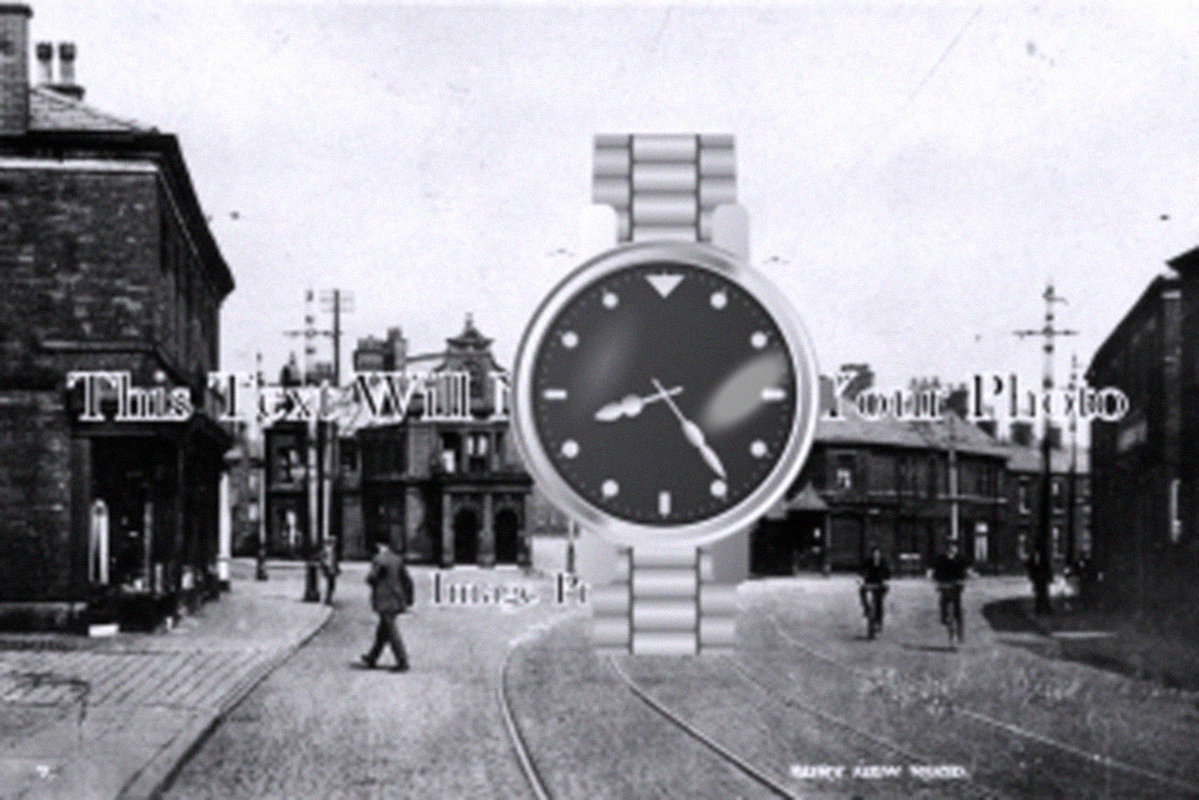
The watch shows 8.24
